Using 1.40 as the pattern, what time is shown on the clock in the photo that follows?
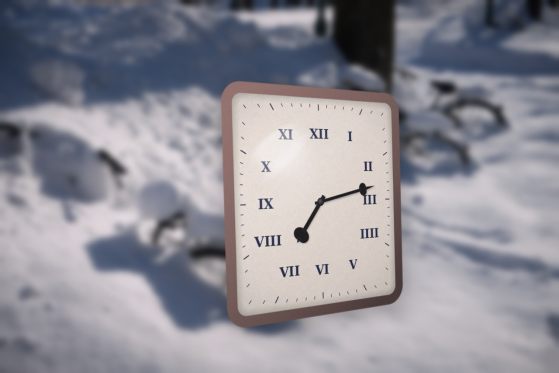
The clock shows 7.13
